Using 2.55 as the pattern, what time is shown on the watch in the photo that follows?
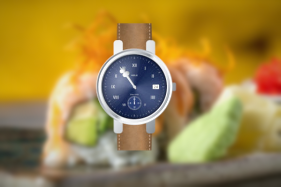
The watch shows 10.54
